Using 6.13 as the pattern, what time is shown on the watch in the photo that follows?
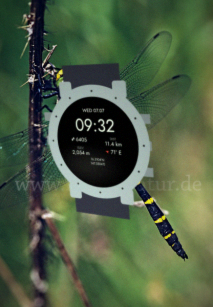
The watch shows 9.32
